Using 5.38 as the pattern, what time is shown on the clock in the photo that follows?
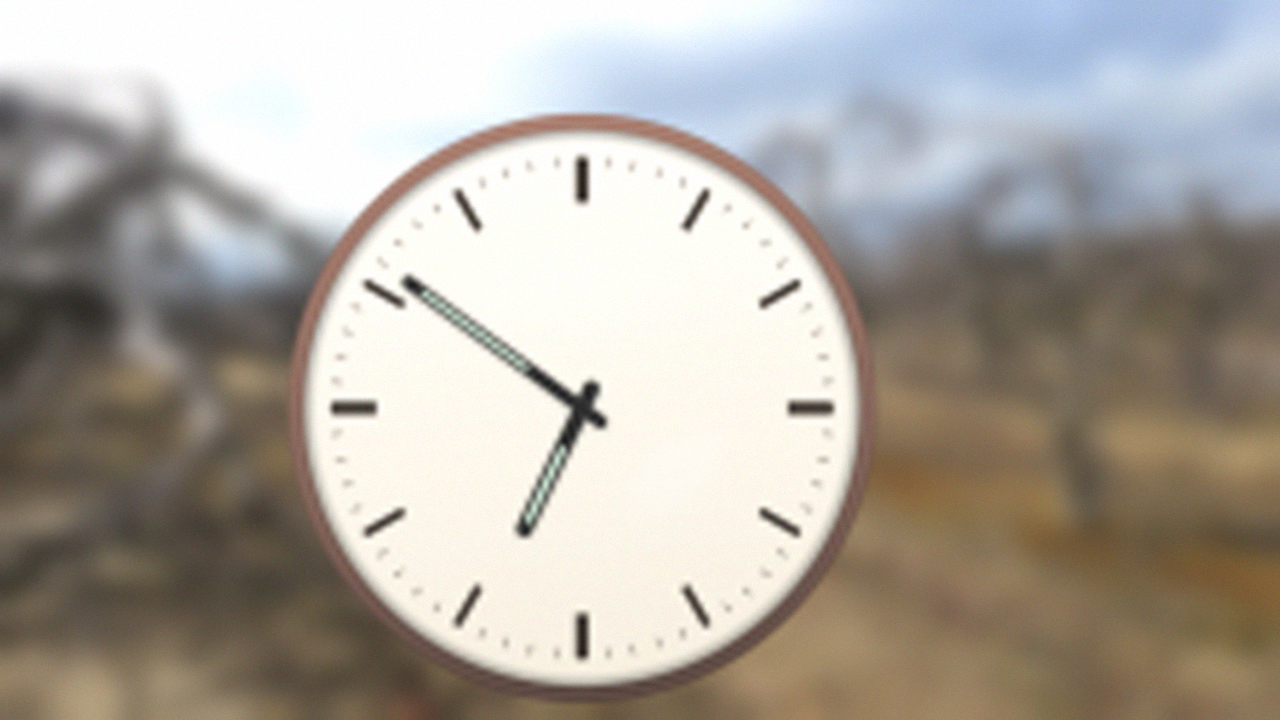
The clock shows 6.51
